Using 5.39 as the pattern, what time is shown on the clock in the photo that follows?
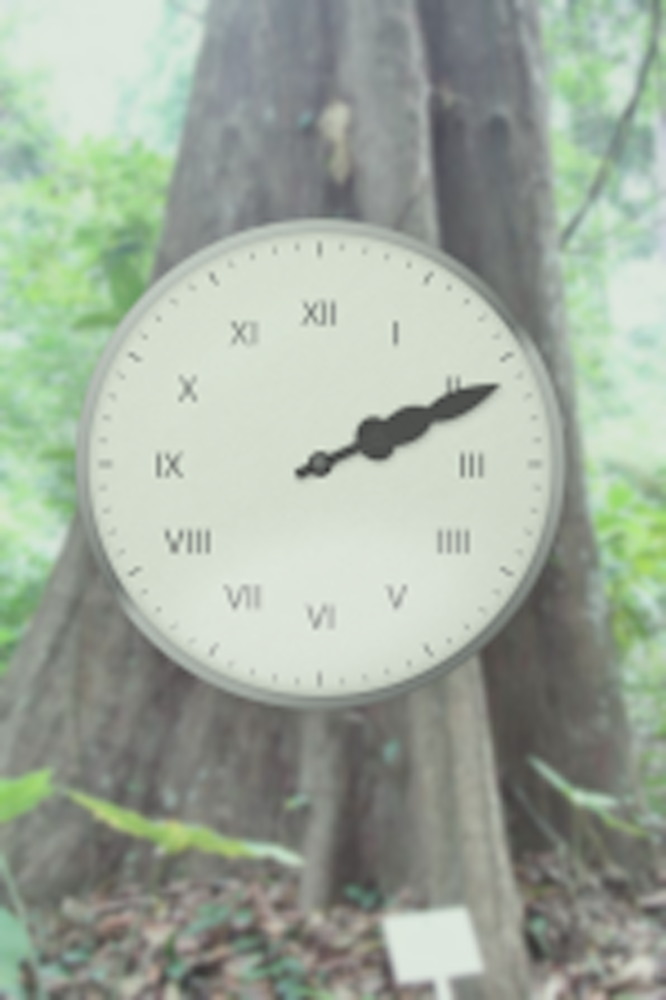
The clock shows 2.11
